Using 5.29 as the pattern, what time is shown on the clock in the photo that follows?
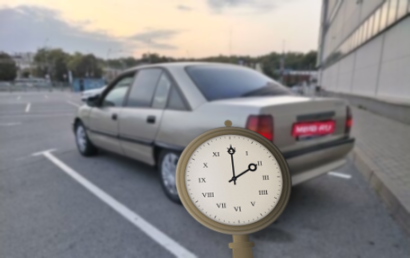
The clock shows 2.00
